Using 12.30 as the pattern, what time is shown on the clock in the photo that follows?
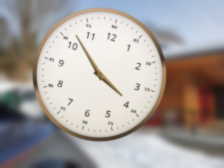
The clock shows 3.52
